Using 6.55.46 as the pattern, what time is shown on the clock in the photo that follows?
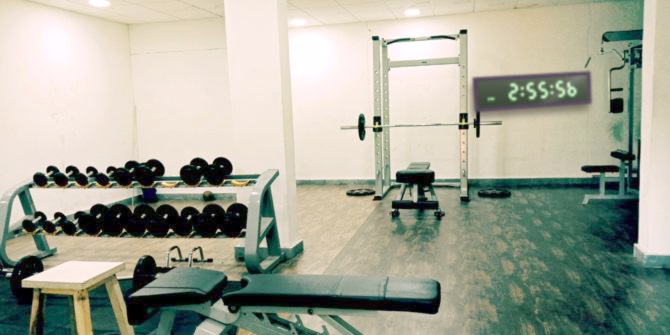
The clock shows 2.55.56
